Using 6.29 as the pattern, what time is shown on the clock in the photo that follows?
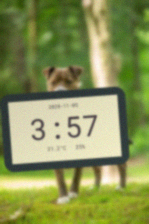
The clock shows 3.57
